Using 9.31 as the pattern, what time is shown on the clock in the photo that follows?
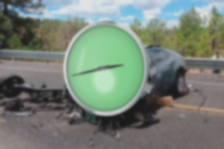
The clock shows 2.43
